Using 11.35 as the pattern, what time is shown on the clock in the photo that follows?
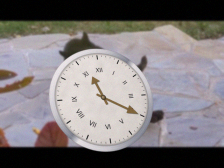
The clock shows 11.20
